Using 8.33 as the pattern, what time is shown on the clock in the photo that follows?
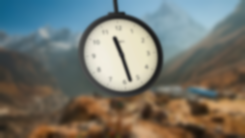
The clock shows 11.28
